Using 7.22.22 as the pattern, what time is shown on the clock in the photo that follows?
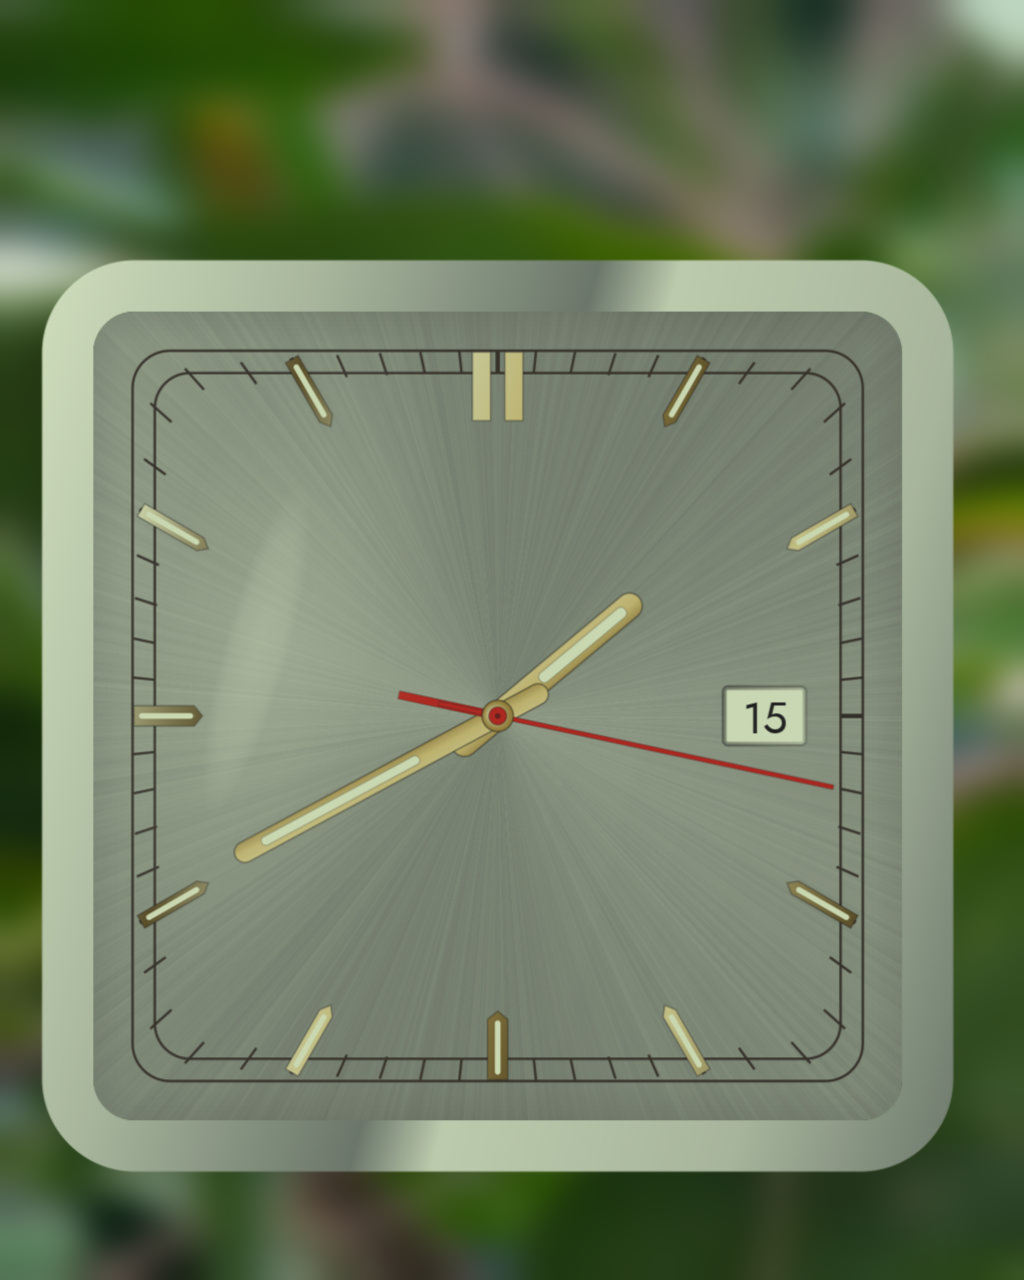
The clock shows 1.40.17
